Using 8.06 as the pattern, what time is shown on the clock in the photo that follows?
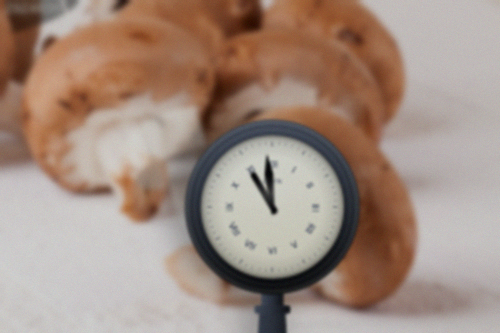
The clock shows 10.59
